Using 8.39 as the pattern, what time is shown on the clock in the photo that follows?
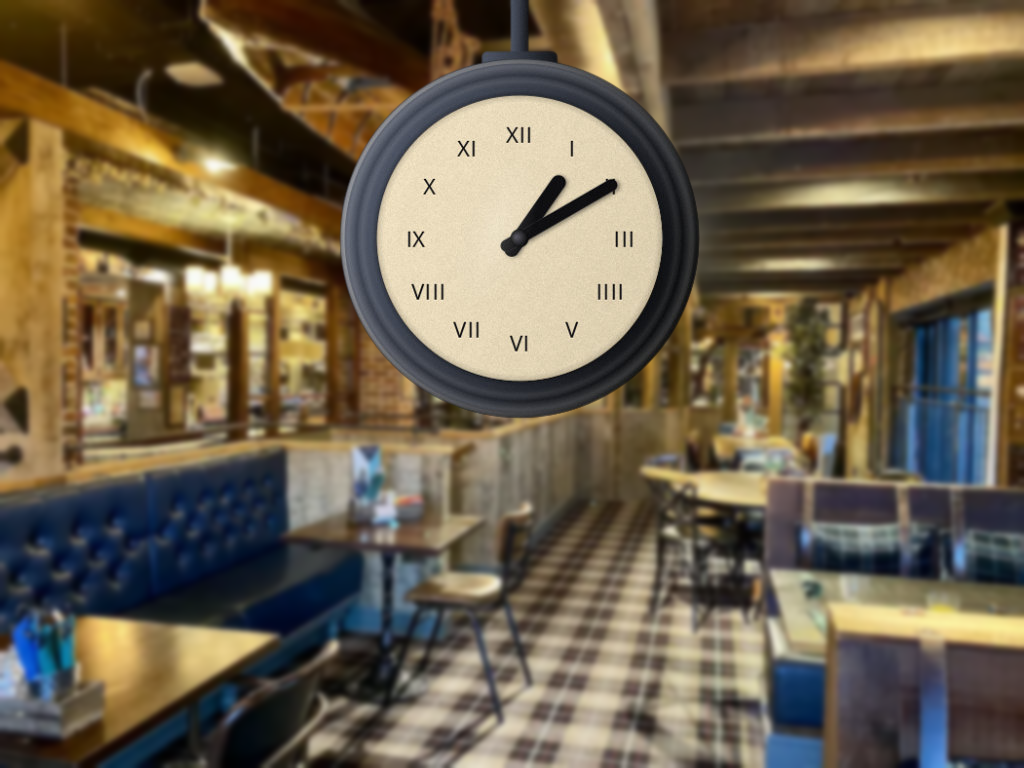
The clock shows 1.10
